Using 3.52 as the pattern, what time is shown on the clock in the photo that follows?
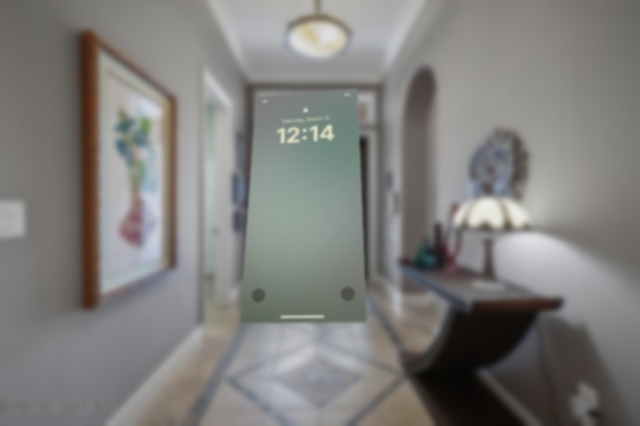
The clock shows 12.14
